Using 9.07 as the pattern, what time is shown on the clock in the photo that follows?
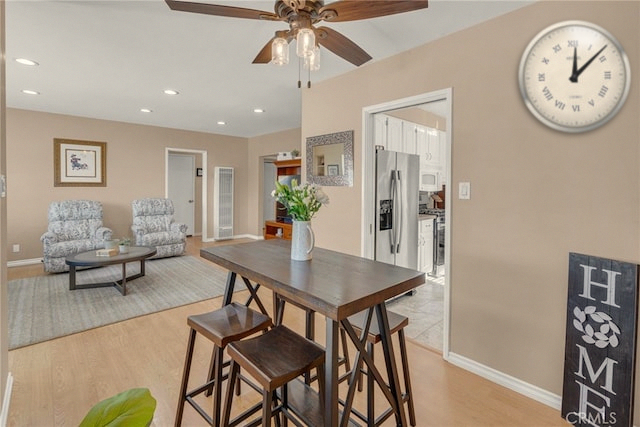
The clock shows 12.08
